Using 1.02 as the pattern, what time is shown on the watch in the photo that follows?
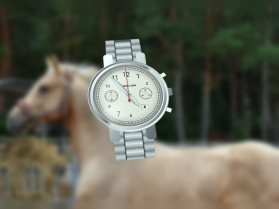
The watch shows 4.54
